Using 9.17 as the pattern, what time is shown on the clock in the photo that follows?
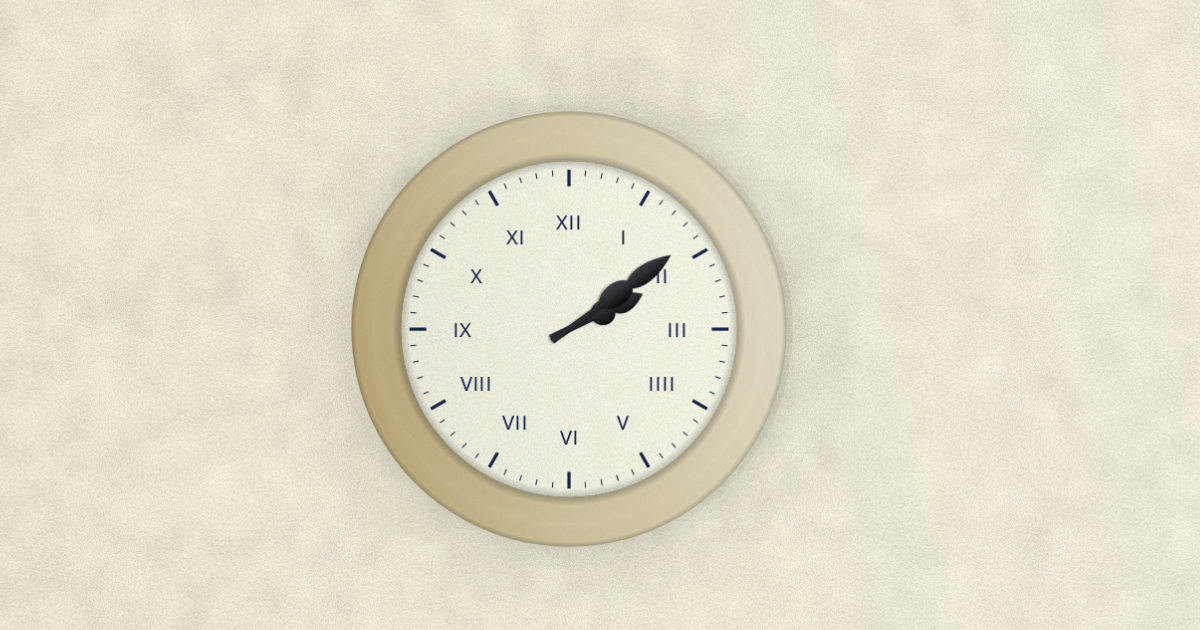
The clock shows 2.09
